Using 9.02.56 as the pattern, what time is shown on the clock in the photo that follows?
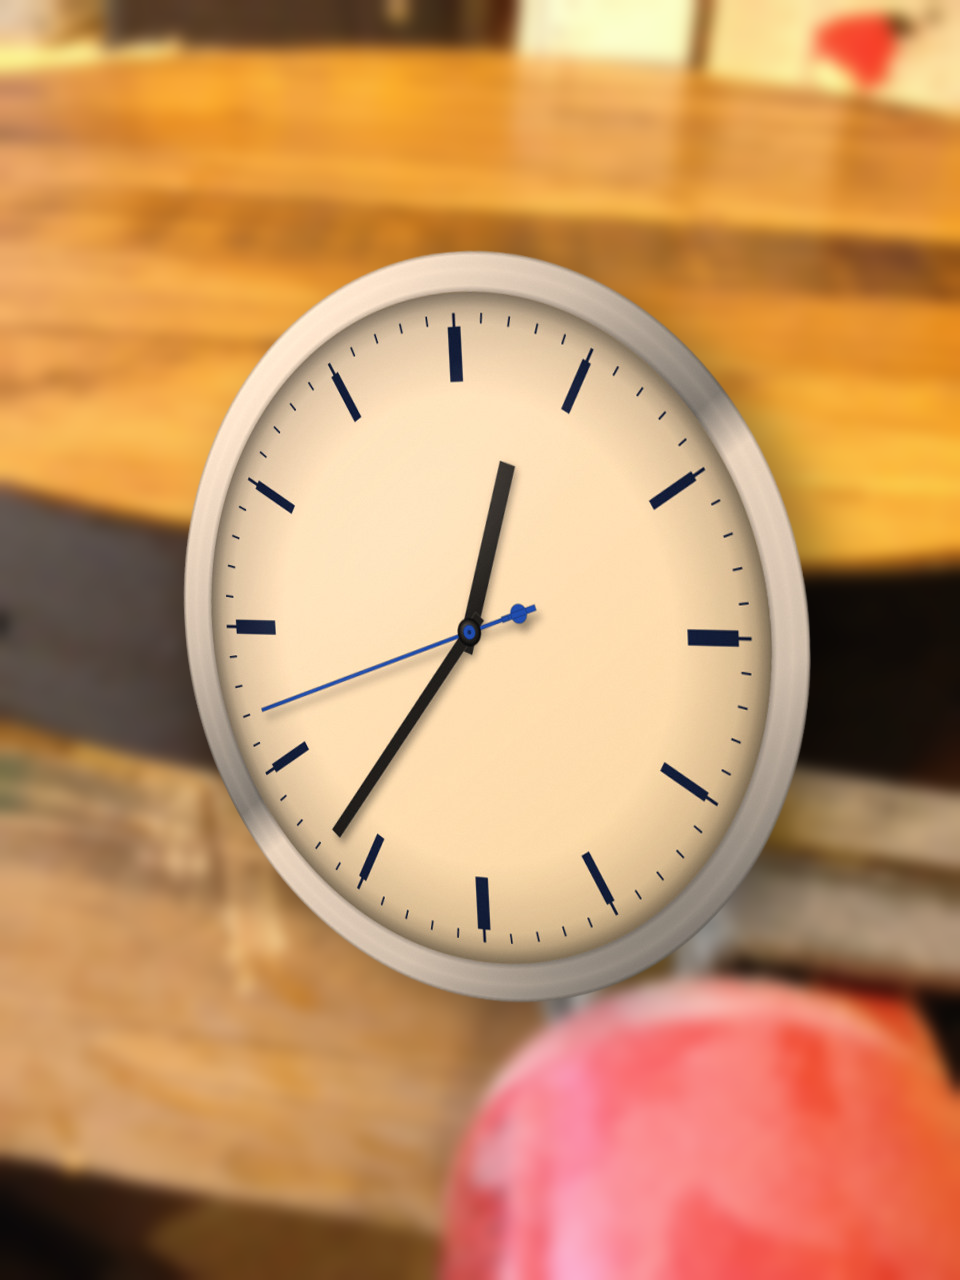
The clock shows 12.36.42
